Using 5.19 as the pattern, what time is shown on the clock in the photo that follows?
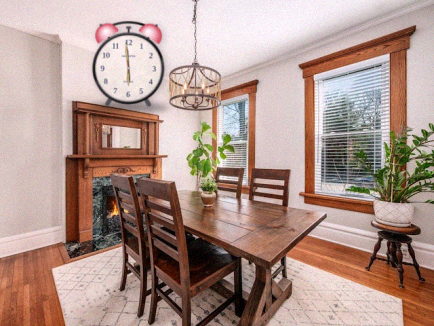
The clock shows 5.59
